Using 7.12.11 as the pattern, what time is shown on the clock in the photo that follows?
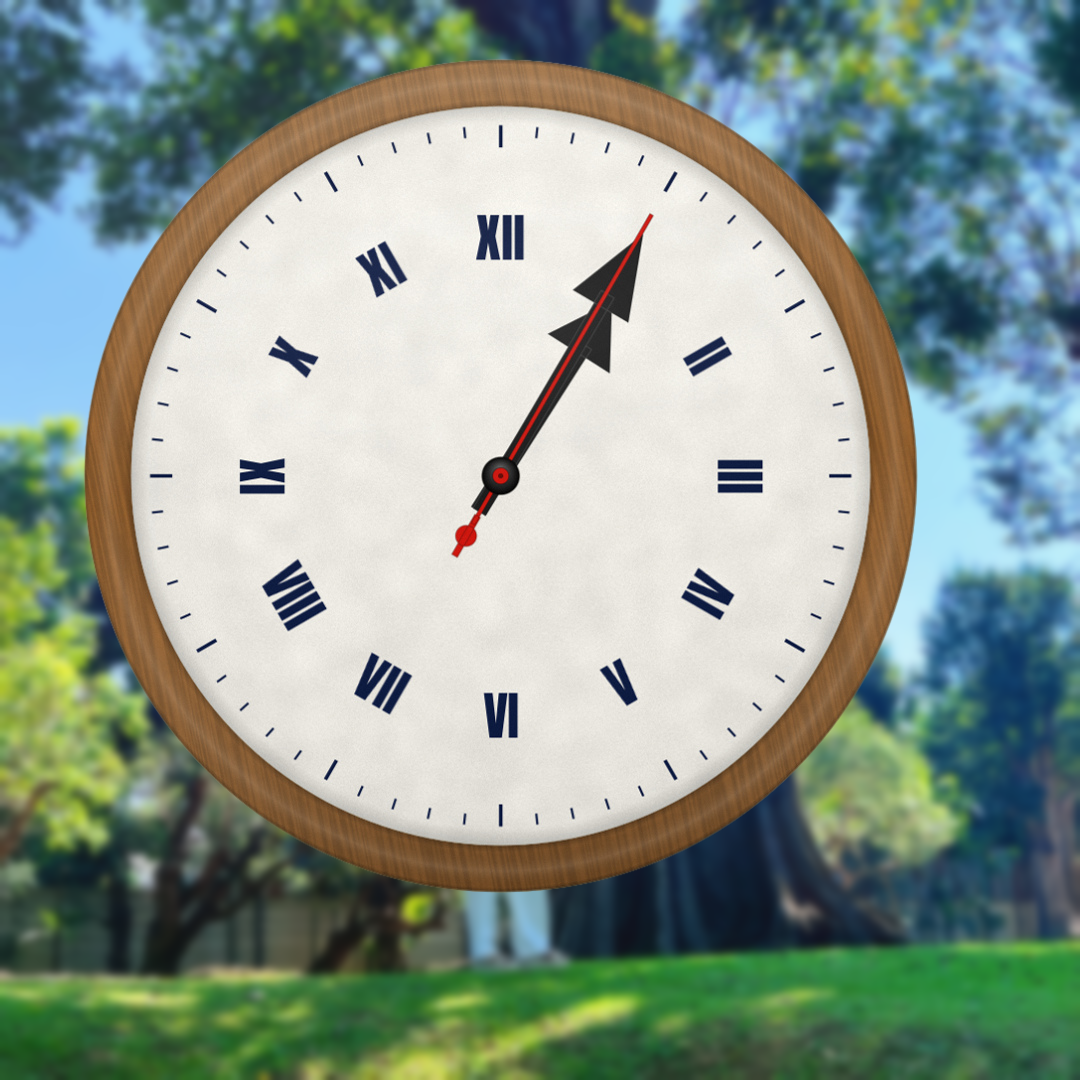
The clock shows 1.05.05
